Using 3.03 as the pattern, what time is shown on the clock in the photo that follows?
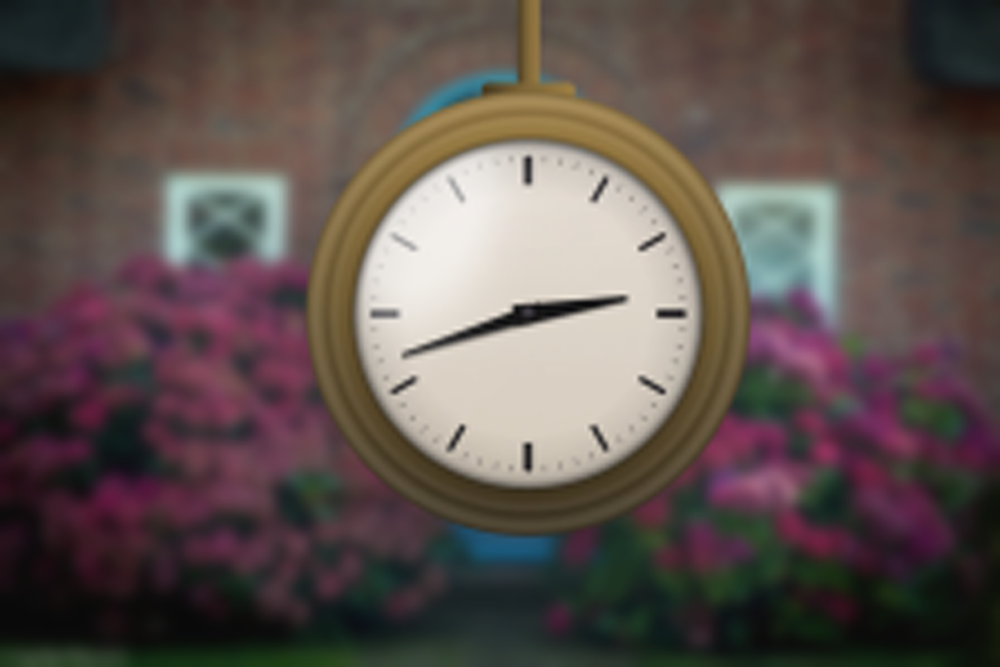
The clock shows 2.42
